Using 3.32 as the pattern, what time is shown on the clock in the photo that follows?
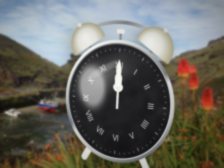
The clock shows 12.00
